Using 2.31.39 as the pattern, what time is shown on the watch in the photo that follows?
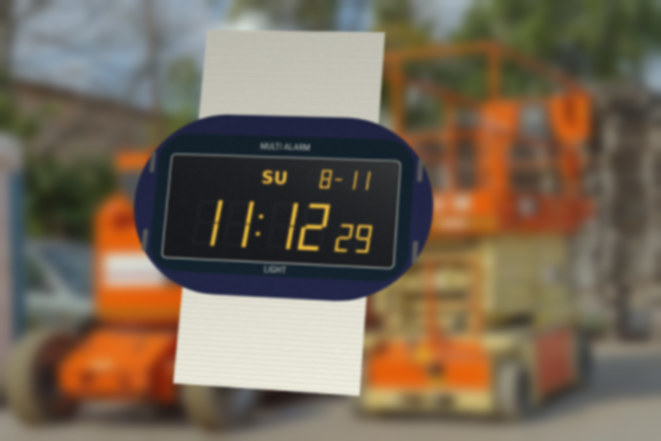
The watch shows 11.12.29
